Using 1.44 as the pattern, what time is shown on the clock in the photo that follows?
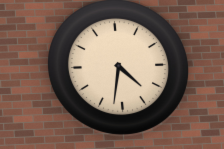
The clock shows 4.32
